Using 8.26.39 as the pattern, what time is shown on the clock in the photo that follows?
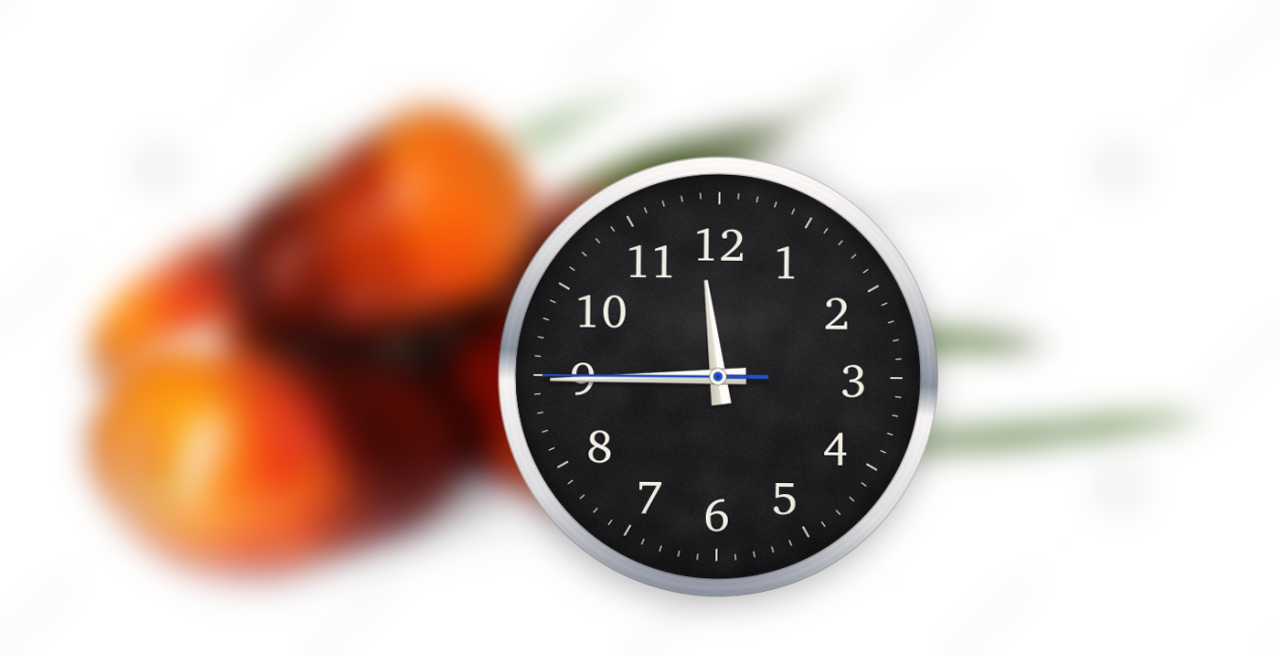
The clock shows 11.44.45
